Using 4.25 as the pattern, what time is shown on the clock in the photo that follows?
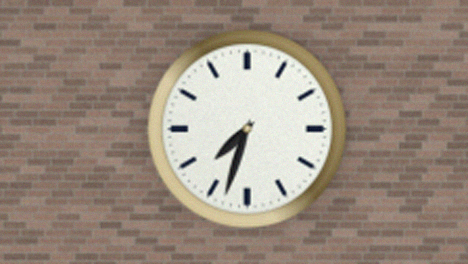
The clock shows 7.33
